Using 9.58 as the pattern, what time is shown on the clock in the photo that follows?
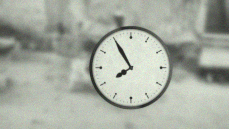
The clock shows 7.55
